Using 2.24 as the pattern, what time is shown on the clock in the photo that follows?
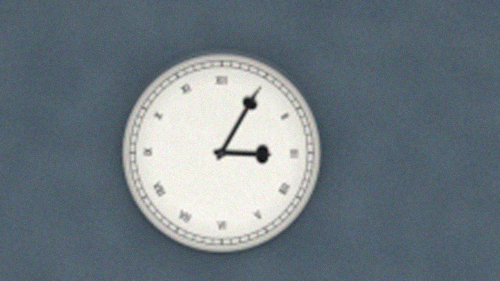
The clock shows 3.05
